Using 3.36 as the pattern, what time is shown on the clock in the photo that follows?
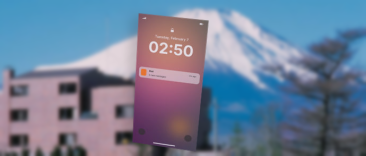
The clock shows 2.50
